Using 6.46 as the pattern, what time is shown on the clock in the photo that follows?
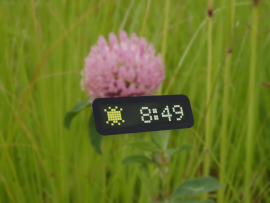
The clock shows 8.49
